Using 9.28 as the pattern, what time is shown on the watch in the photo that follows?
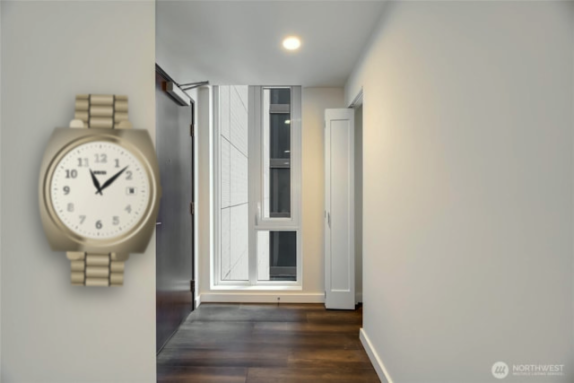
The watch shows 11.08
